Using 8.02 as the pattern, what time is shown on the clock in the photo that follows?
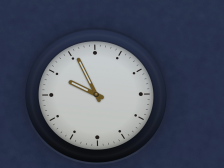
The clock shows 9.56
